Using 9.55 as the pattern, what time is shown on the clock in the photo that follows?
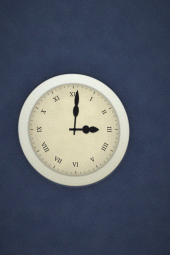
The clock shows 3.01
